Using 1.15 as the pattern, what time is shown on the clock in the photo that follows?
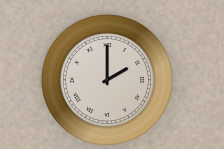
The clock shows 2.00
